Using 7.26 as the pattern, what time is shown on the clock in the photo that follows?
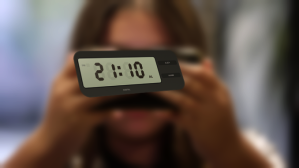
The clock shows 21.10
